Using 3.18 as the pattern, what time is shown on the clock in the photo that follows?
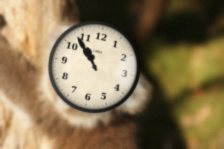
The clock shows 10.53
